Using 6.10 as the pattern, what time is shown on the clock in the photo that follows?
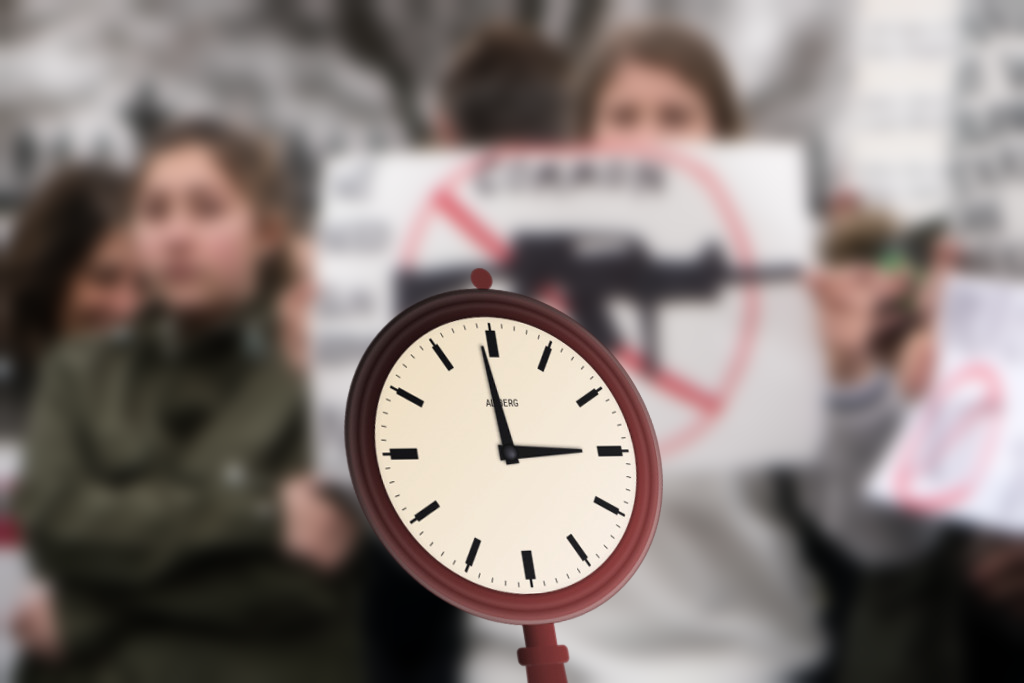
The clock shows 2.59
